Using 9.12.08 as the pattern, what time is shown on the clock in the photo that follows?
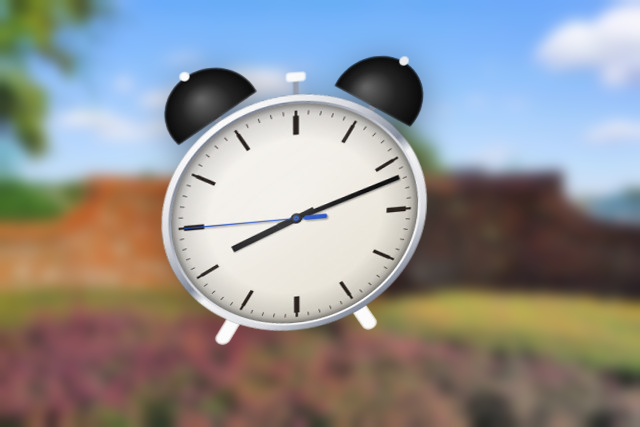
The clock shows 8.11.45
